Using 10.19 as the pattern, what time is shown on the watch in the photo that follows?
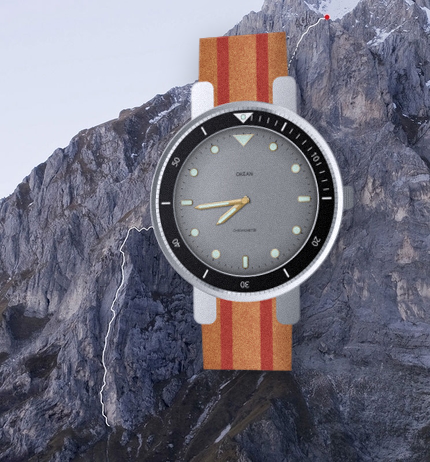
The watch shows 7.44
